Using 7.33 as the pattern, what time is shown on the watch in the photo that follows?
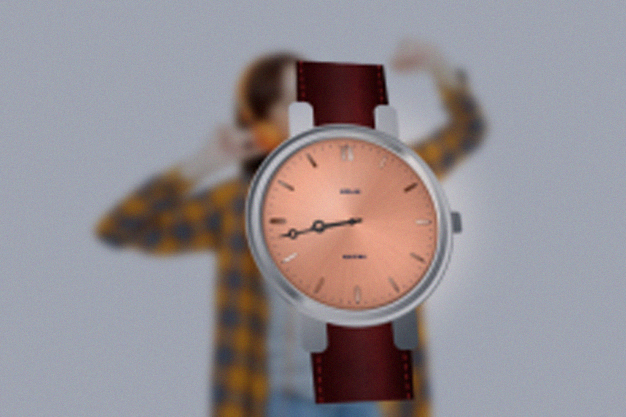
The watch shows 8.43
